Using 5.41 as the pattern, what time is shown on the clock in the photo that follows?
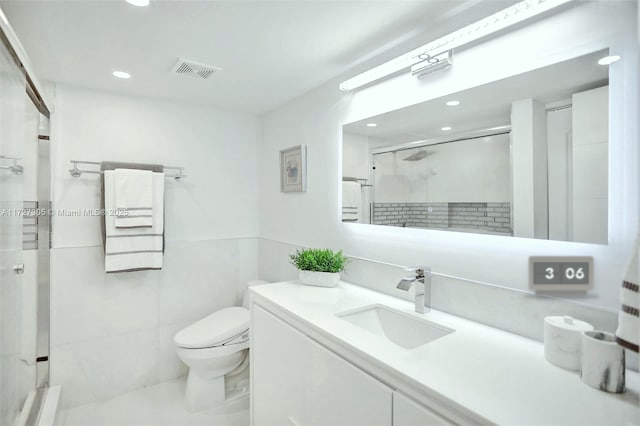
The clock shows 3.06
